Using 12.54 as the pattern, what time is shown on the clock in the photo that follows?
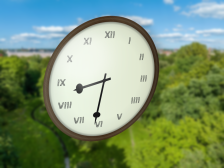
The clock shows 8.31
